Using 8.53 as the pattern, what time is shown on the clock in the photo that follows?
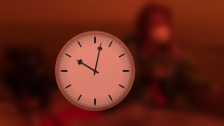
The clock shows 10.02
